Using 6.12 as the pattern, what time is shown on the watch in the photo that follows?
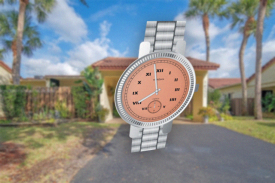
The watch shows 7.58
